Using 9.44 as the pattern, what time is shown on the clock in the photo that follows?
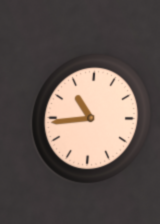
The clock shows 10.44
